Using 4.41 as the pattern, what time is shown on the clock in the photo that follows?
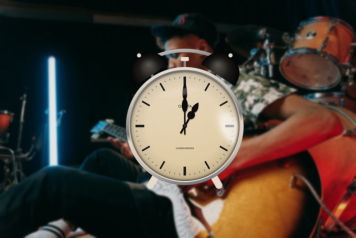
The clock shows 1.00
